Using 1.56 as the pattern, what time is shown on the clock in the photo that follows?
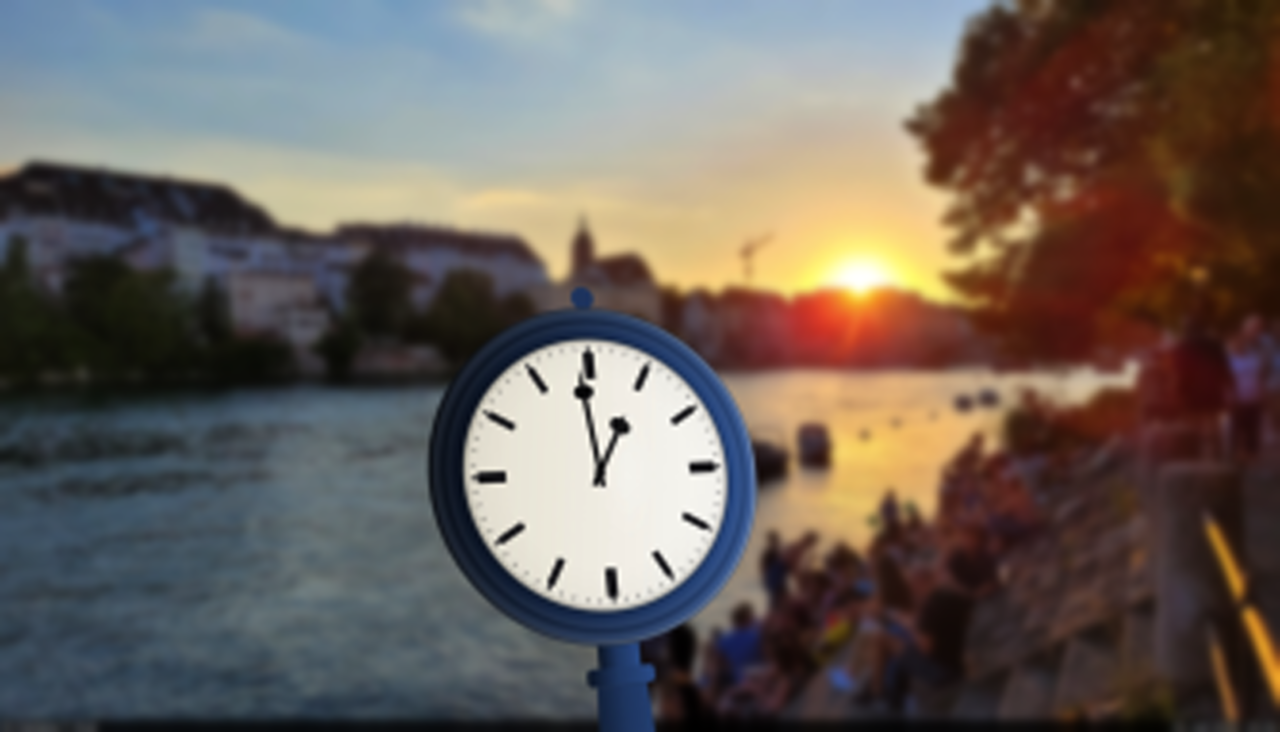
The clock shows 12.59
